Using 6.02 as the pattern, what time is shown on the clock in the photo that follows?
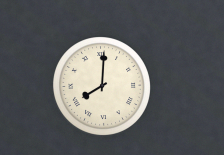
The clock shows 8.01
